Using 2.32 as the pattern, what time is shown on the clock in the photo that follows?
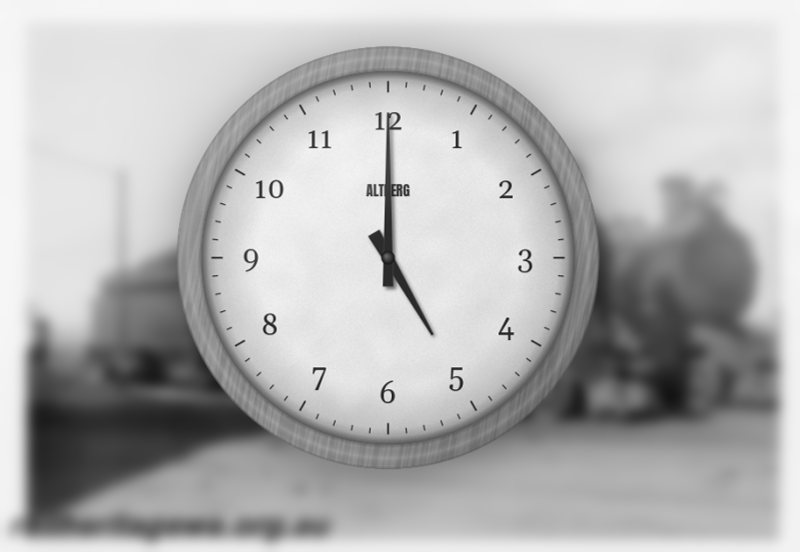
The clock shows 5.00
